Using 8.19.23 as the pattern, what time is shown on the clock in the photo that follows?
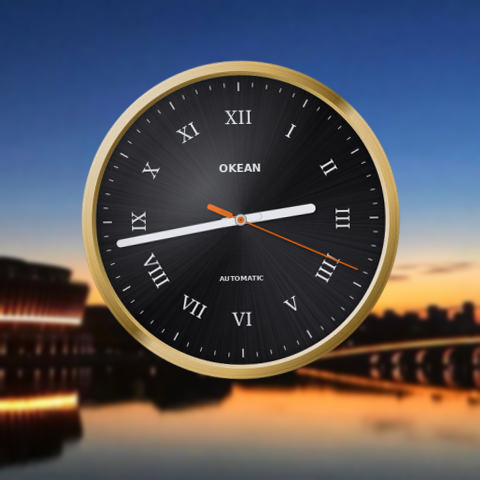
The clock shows 2.43.19
